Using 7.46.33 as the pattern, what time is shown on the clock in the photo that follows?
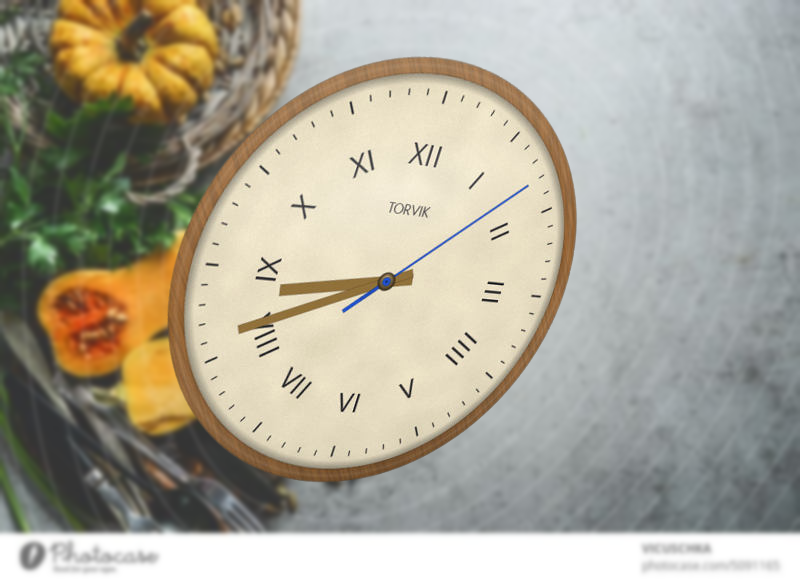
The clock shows 8.41.08
